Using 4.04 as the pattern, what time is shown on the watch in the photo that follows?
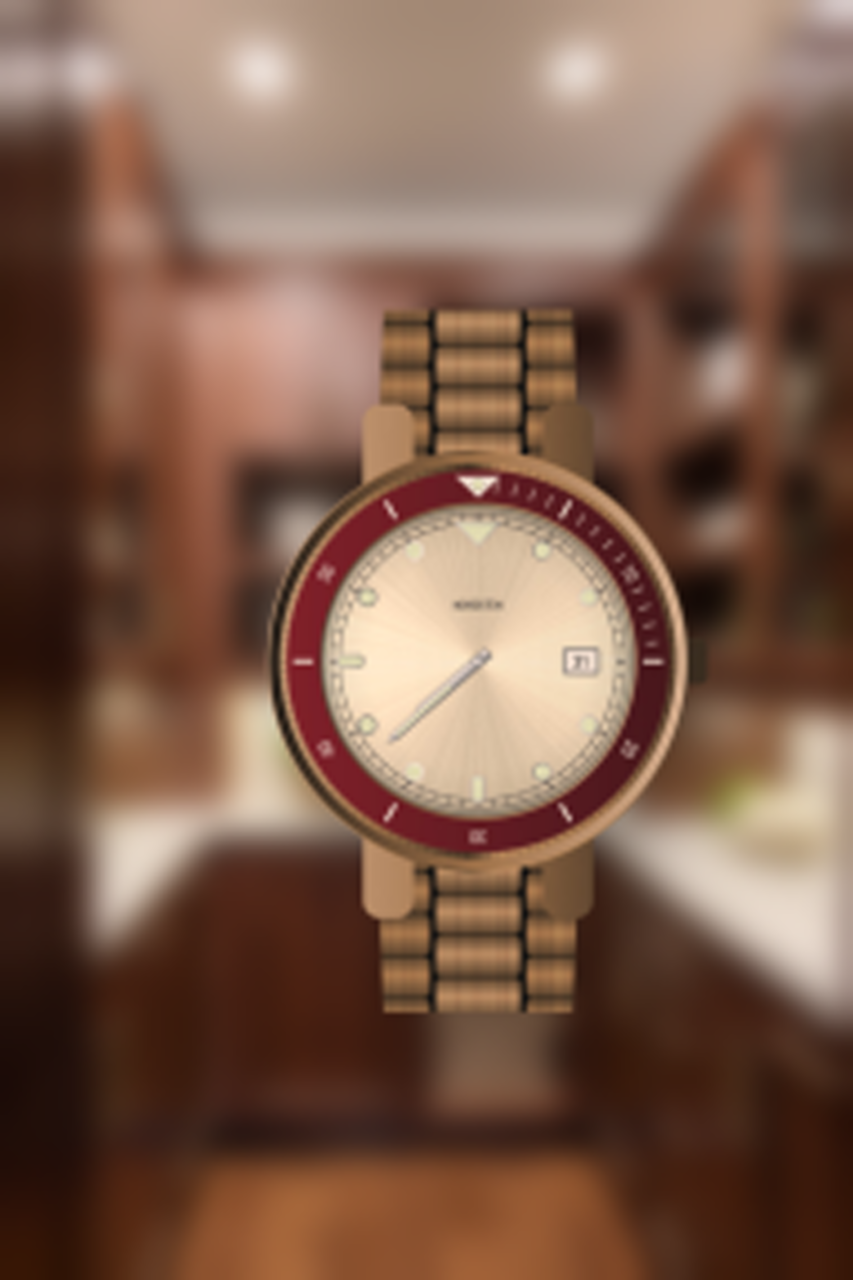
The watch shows 7.38
